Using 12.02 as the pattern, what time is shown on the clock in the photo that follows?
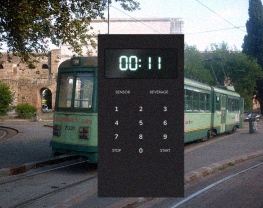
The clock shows 0.11
